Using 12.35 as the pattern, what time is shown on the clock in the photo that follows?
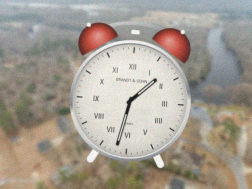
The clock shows 1.32
